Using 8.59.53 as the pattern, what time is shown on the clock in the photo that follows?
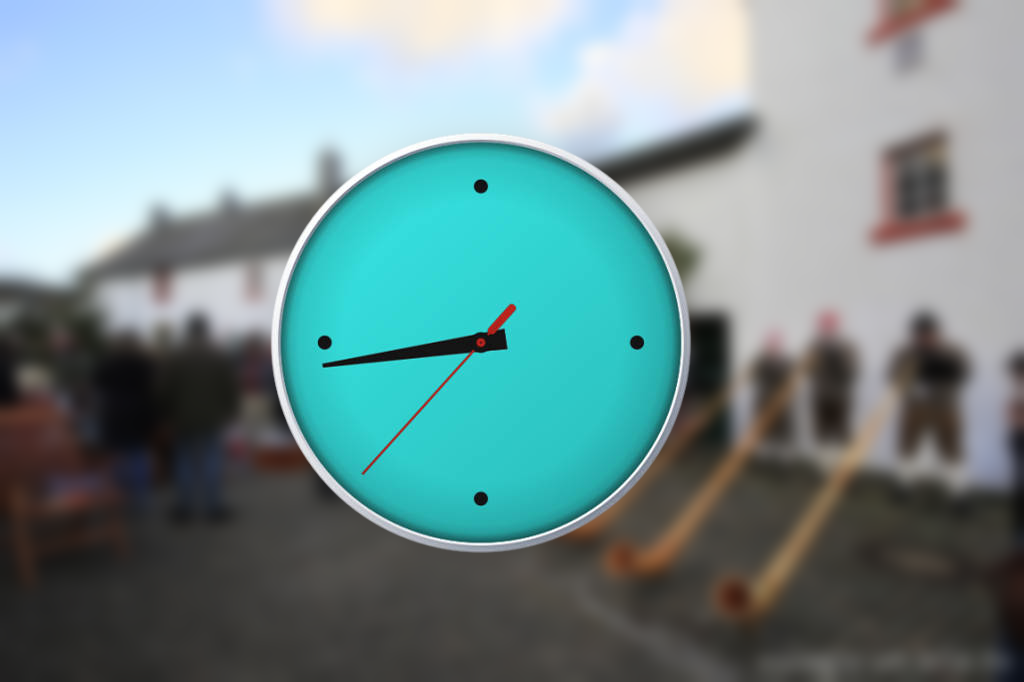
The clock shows 8.43.37
